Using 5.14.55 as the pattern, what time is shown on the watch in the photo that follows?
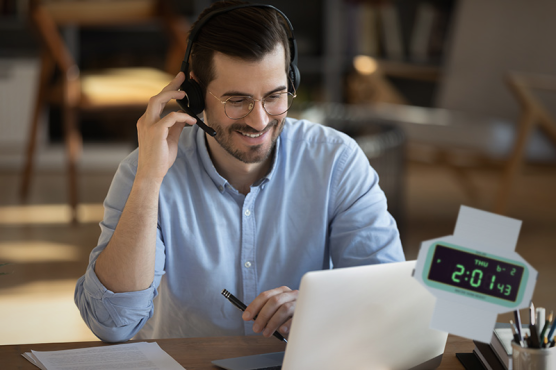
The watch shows 2.01.43
